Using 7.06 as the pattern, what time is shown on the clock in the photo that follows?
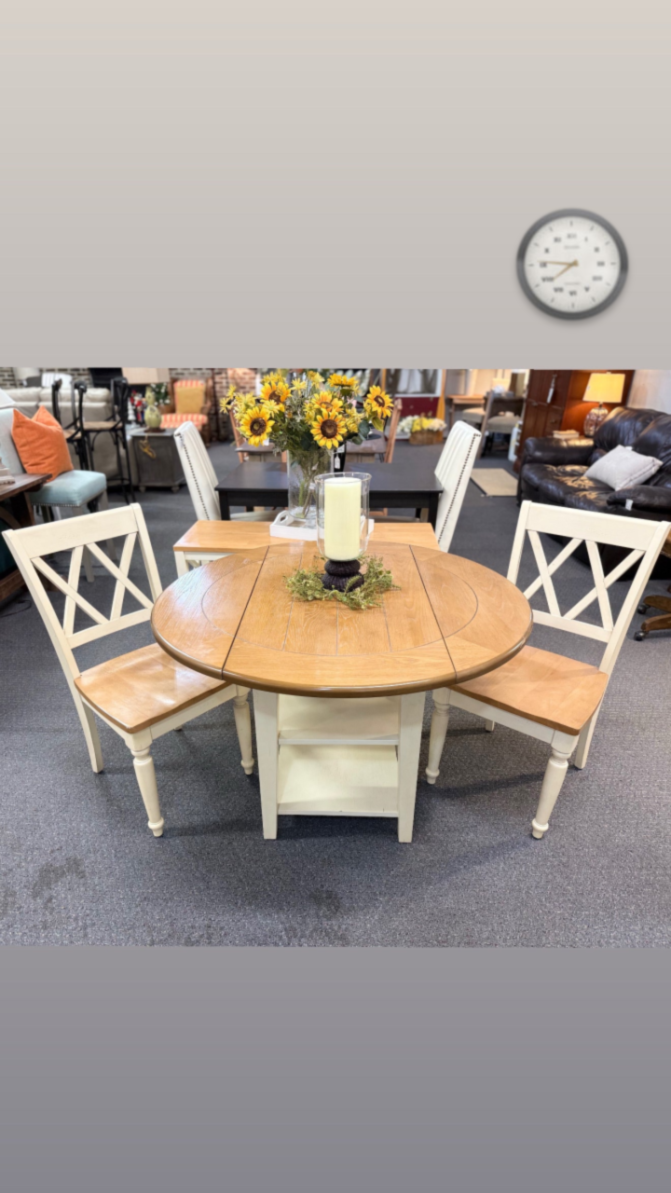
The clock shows 7.46
